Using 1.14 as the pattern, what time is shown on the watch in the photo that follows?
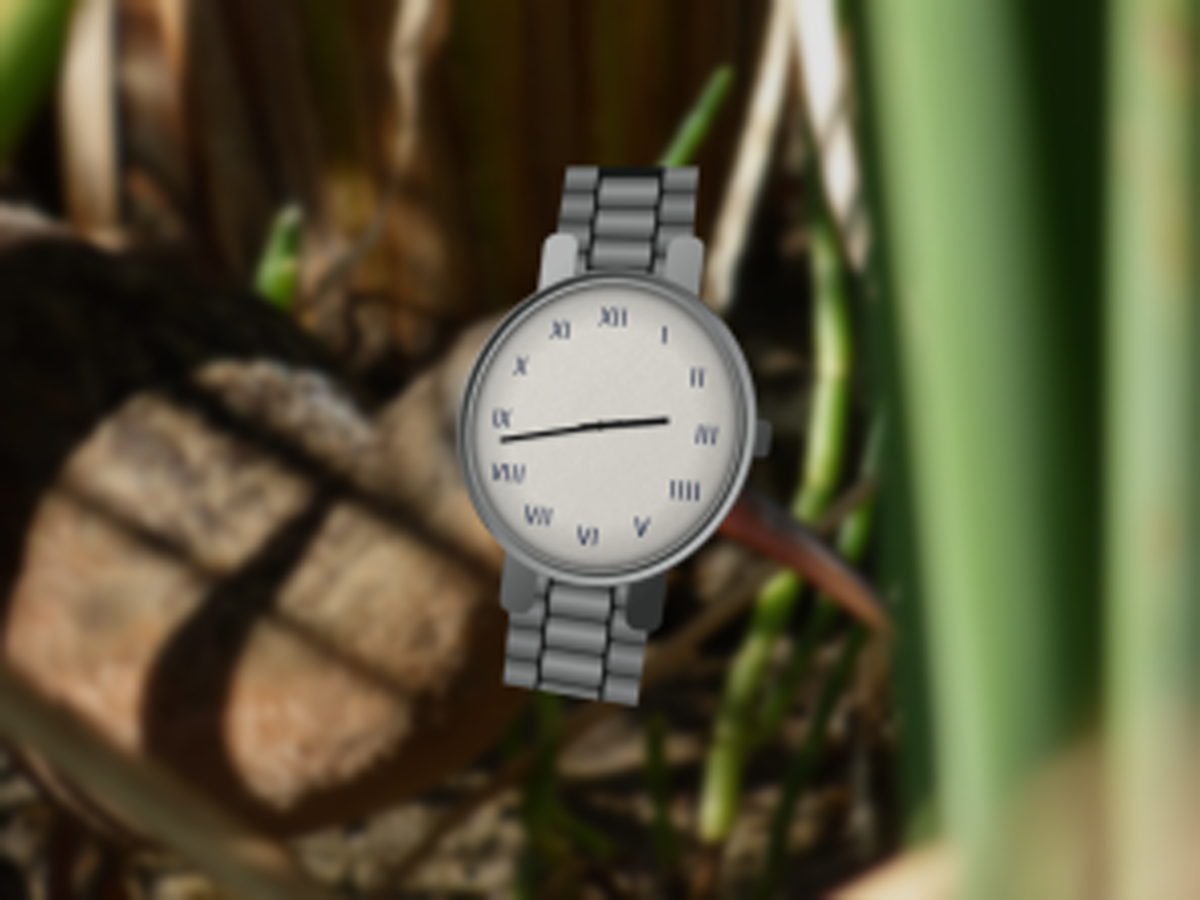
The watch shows 2.43
